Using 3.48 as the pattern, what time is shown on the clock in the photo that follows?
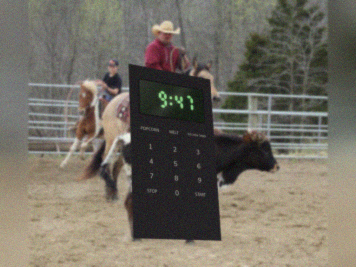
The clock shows 9.47
